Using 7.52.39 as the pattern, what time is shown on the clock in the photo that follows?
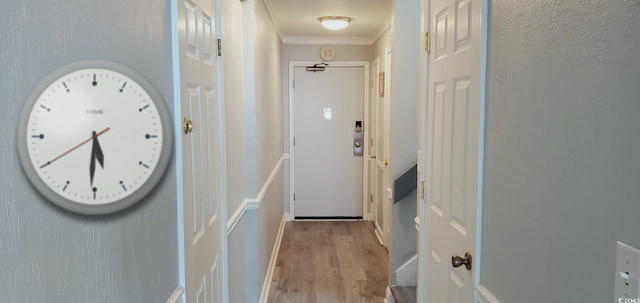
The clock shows 5.30.40
